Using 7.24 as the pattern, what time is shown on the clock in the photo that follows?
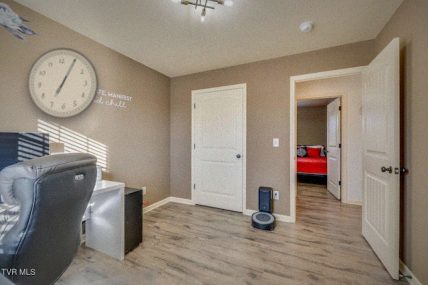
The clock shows 7.05
